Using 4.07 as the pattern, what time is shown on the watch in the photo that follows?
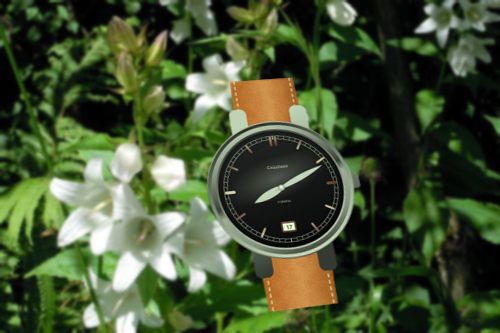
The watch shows 8.11
